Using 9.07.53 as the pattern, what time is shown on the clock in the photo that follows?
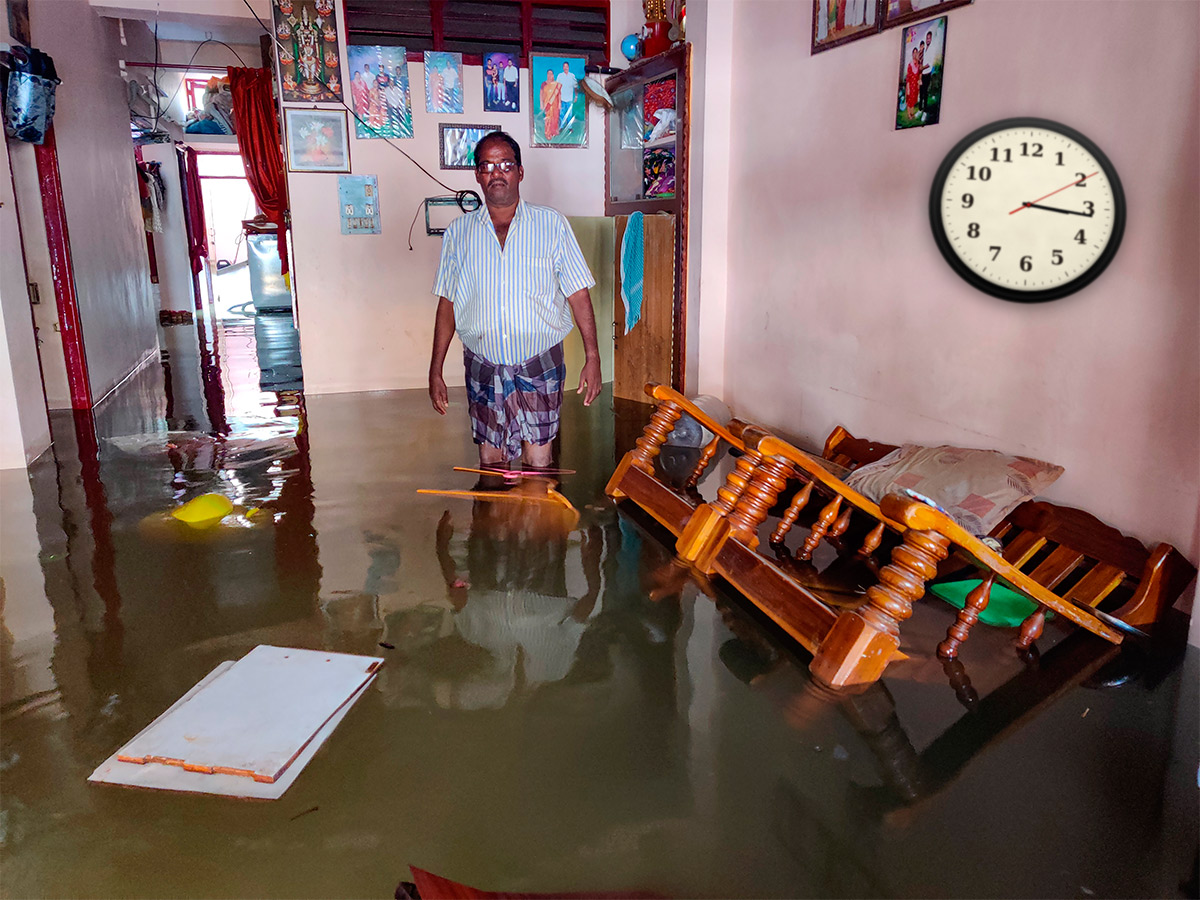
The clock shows 3.16.10
